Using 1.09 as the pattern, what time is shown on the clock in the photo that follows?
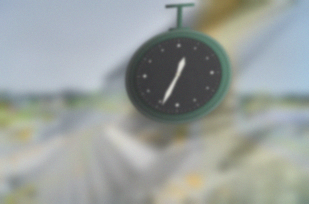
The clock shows 12.34
